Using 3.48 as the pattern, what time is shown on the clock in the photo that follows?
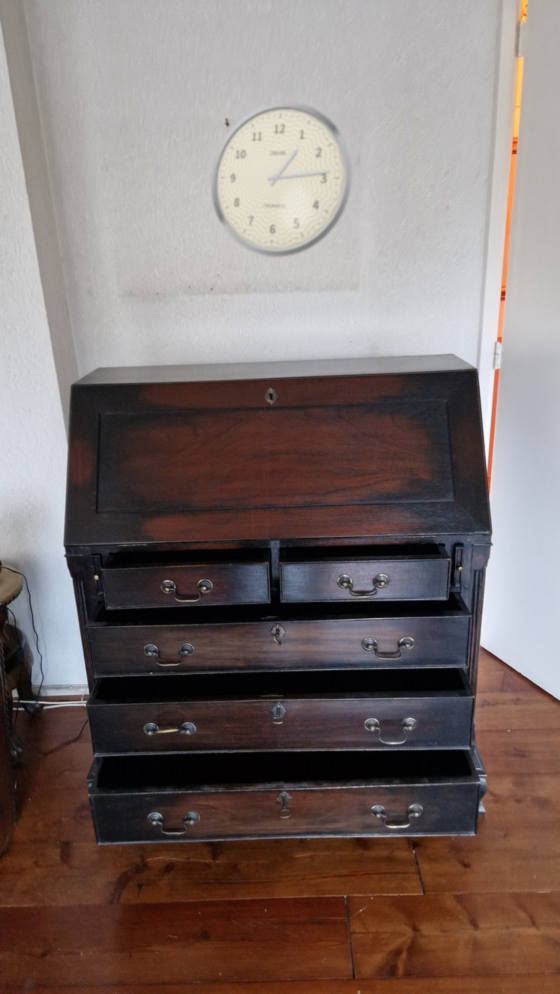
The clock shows 1.14
